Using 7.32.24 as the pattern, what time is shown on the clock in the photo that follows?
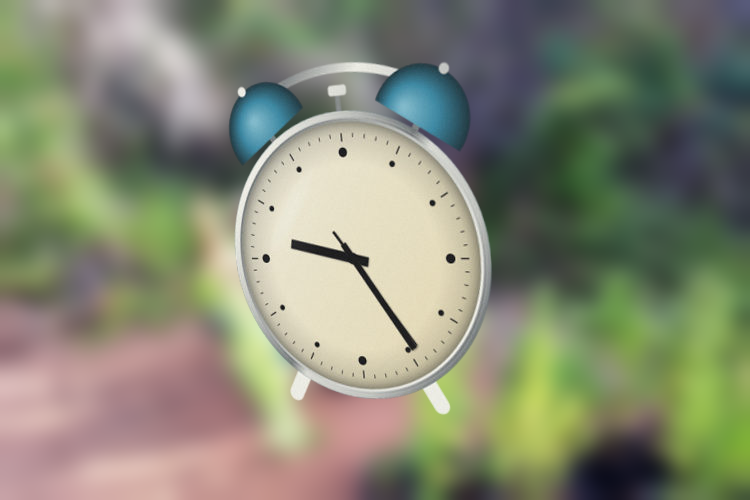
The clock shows 9.24.24
